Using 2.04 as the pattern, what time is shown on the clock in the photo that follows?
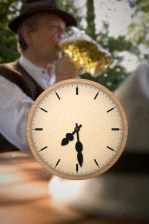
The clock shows 7.29
